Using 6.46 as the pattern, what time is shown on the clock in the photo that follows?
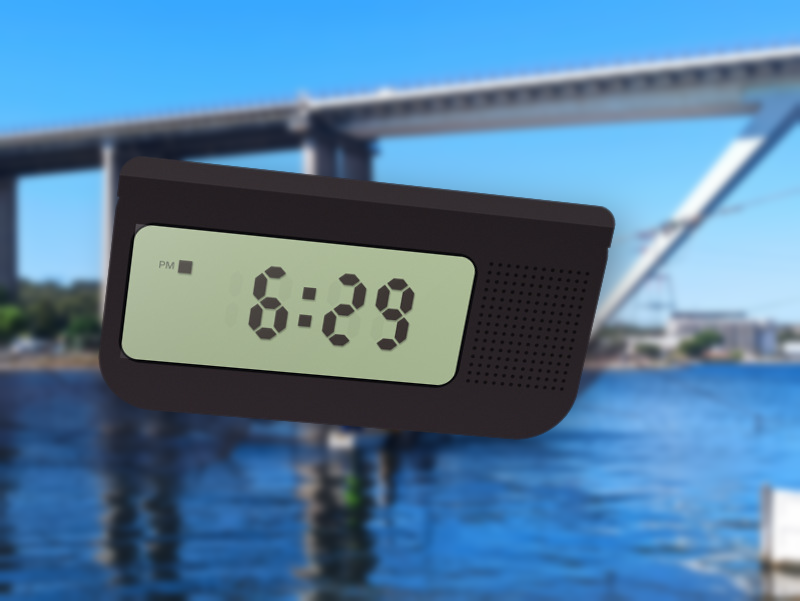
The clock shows 6.29
